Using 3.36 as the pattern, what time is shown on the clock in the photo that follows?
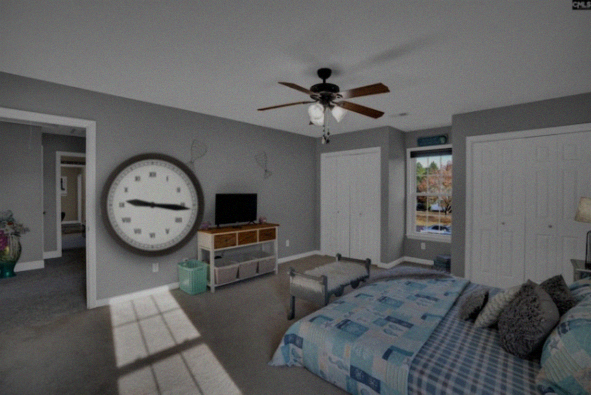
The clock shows 9.16
